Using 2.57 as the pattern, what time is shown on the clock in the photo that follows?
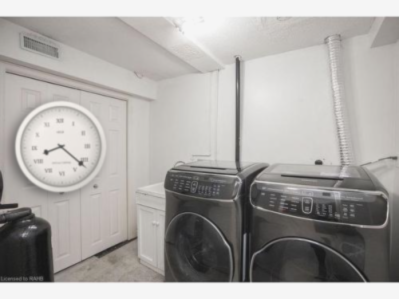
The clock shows 8.22
